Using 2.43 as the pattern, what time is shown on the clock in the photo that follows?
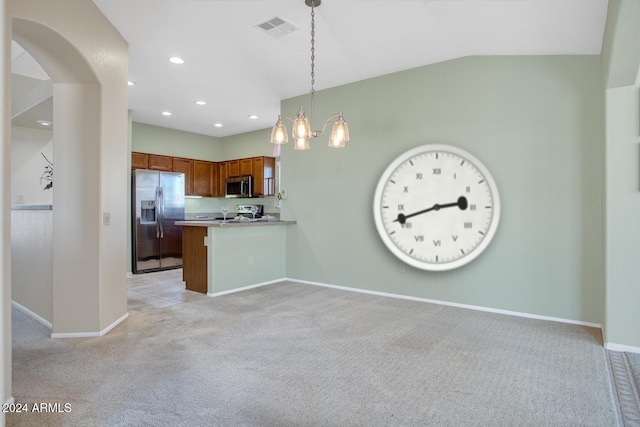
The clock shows 2.42
